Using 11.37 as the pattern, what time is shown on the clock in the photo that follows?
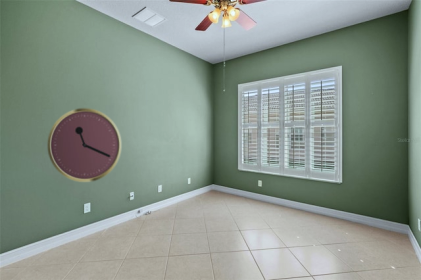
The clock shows 11.19
